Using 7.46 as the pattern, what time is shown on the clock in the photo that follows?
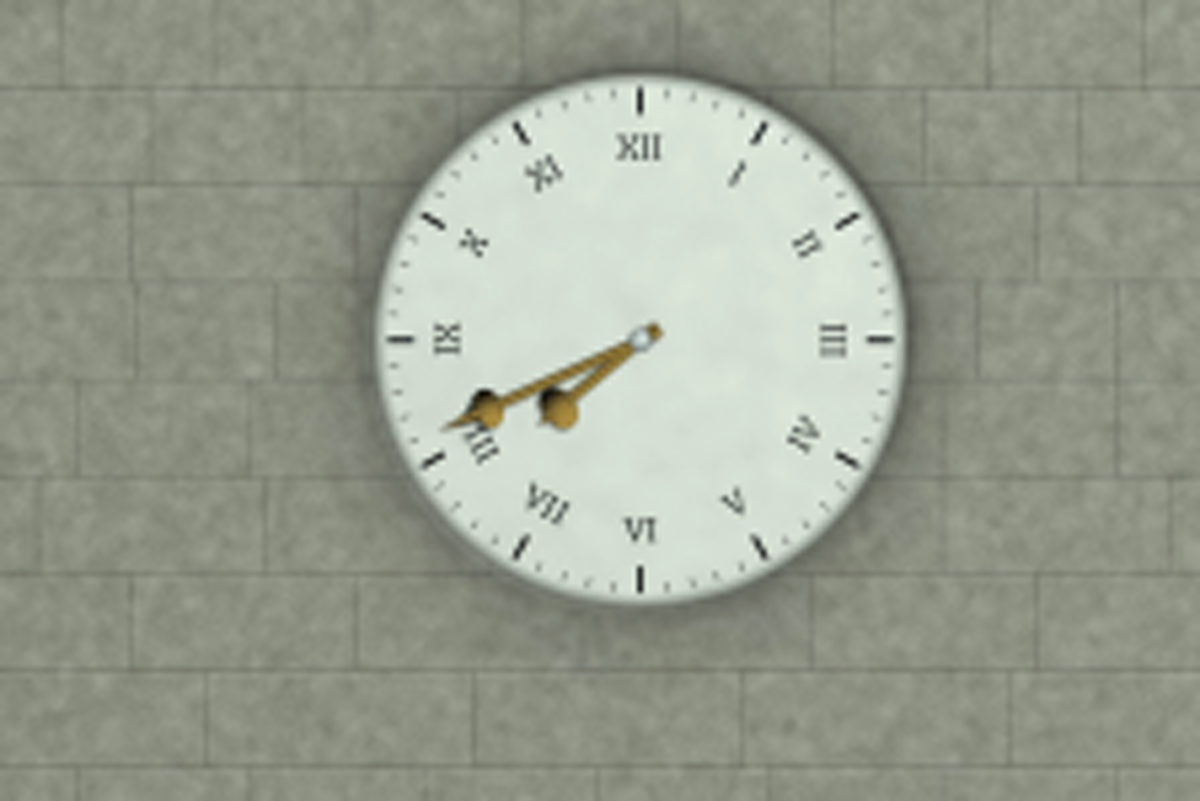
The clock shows 7.41
